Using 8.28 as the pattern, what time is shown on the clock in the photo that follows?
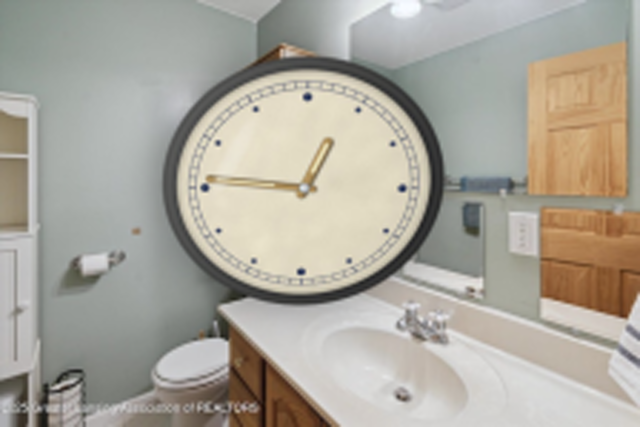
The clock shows 12.46
